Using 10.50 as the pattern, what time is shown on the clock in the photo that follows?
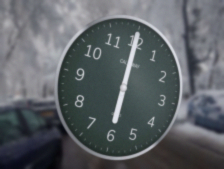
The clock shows 6.00
